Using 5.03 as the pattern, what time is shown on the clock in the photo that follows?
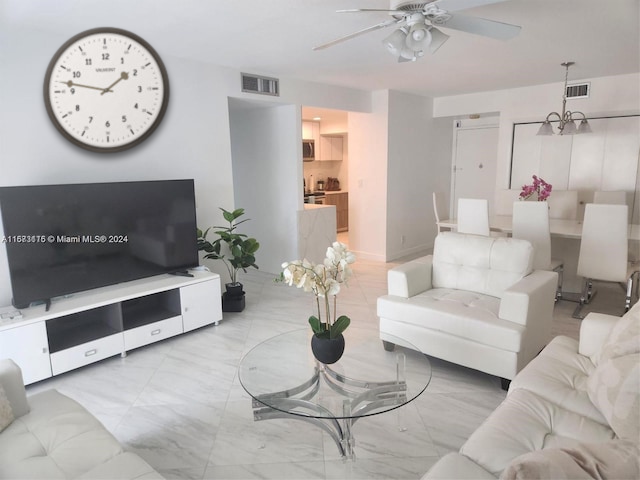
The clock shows 1.47
